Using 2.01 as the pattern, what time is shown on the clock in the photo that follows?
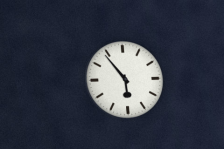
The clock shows 5.54
